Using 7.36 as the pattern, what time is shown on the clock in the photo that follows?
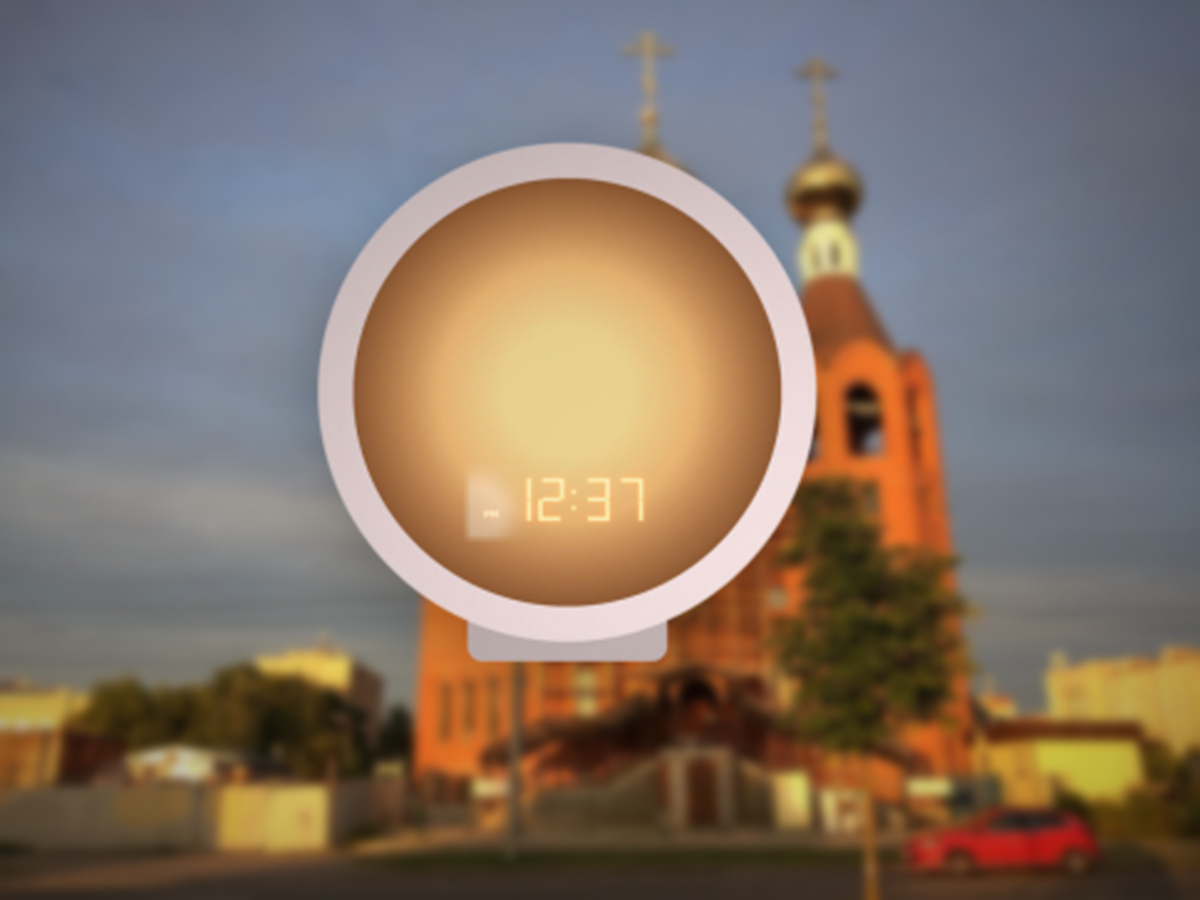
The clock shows 12.37
